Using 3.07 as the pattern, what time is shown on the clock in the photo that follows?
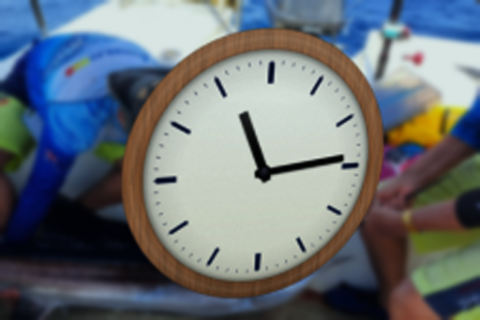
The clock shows 11.14
